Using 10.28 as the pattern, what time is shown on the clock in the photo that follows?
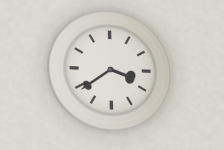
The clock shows 3.39
